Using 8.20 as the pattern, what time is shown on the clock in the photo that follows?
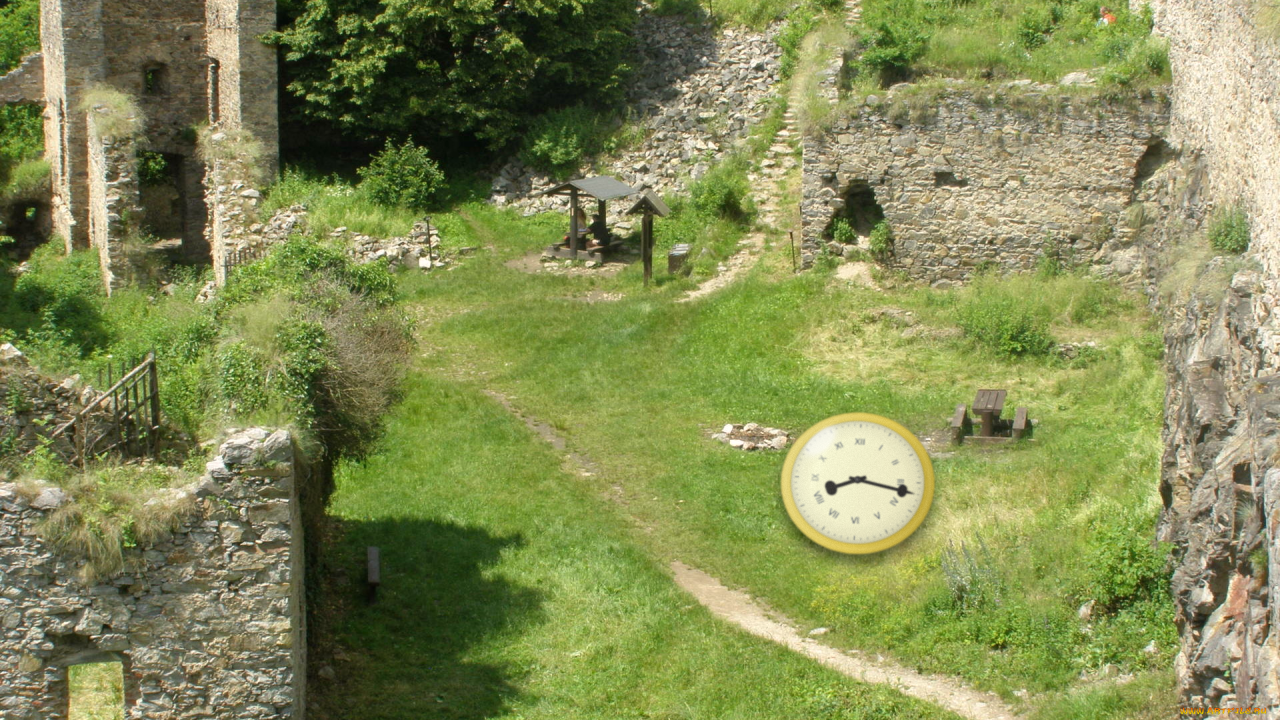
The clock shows 8.17
